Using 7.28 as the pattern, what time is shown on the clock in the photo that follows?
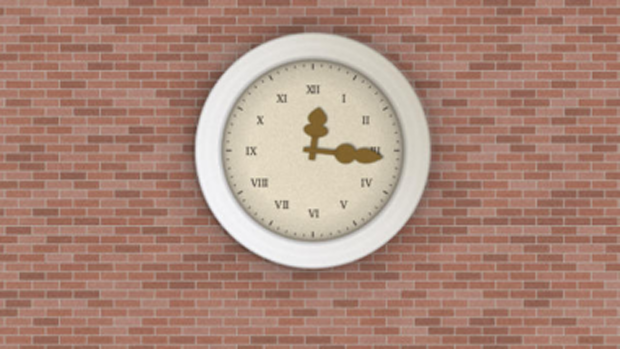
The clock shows 12.16
